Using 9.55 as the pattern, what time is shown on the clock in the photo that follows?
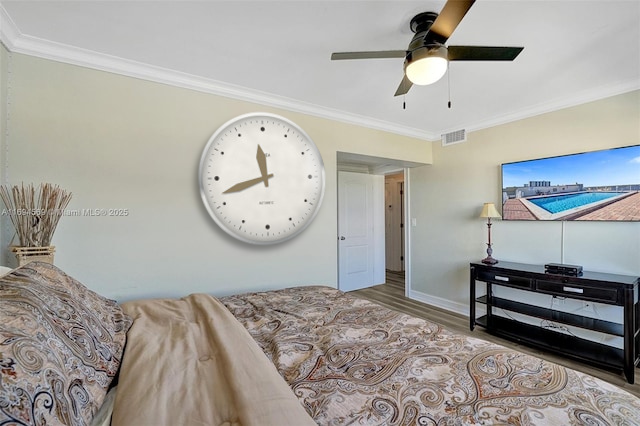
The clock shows 11.42
